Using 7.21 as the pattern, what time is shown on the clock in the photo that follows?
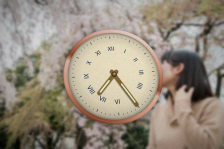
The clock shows 7.25
